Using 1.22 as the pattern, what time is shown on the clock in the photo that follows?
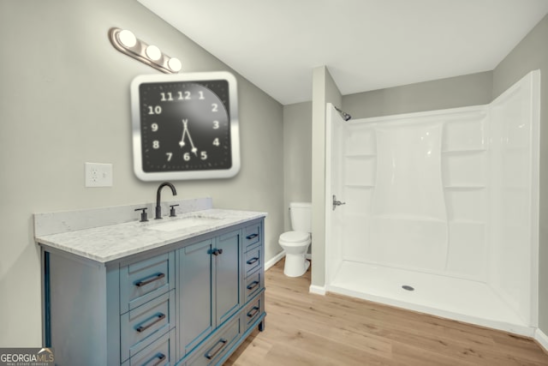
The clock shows 6.27
